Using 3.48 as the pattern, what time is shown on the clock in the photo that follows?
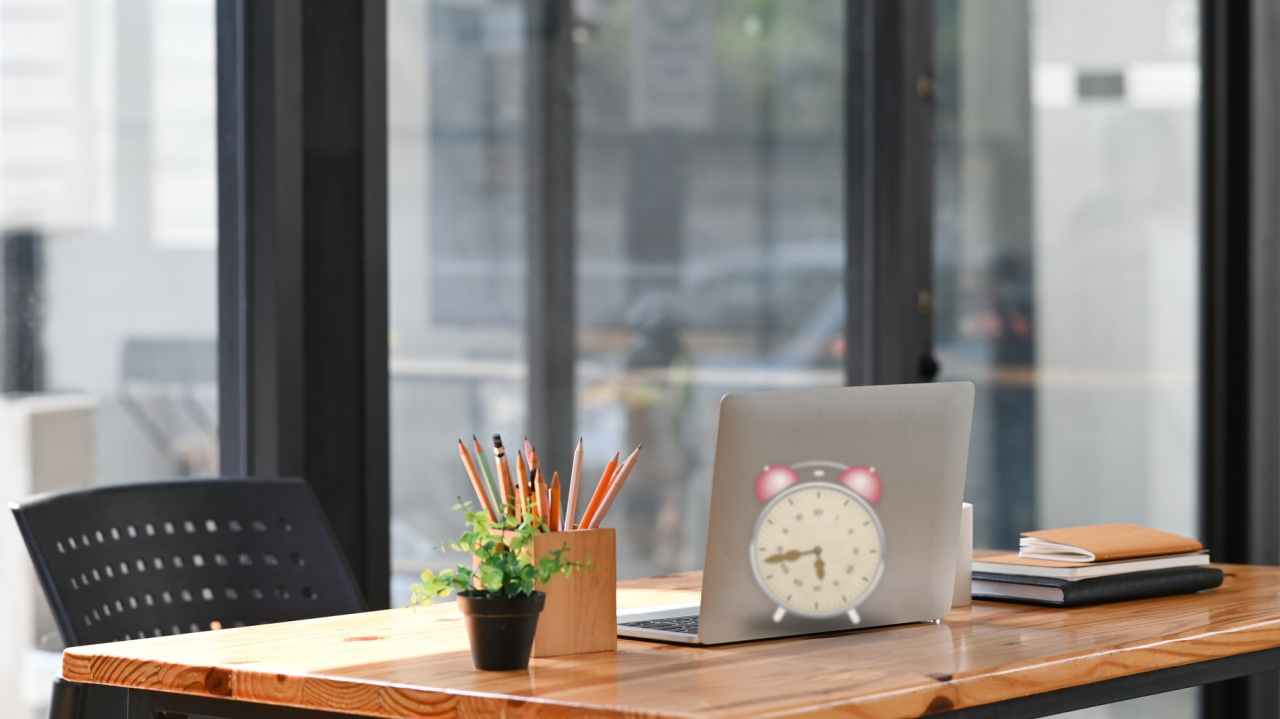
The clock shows 5.43
